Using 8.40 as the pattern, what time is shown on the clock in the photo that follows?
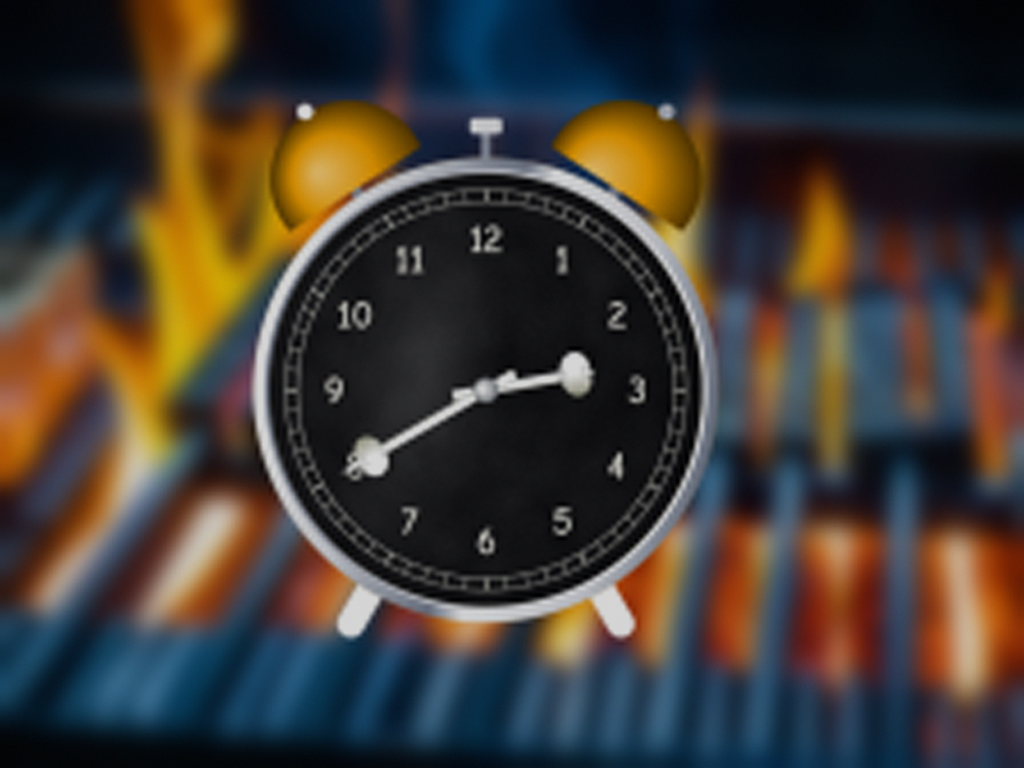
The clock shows 2.40
